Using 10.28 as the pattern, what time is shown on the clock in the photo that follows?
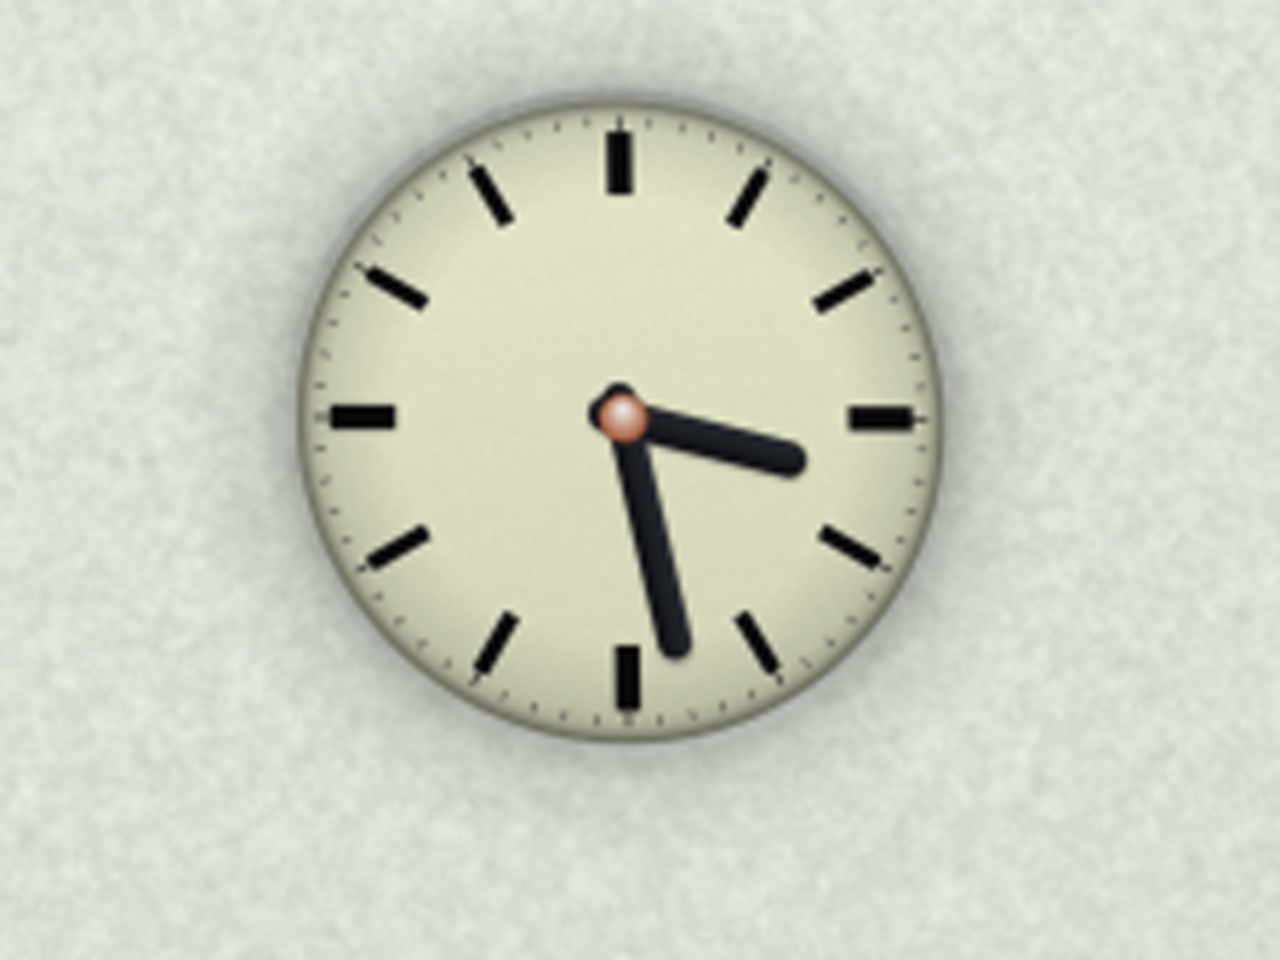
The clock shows 3.28
